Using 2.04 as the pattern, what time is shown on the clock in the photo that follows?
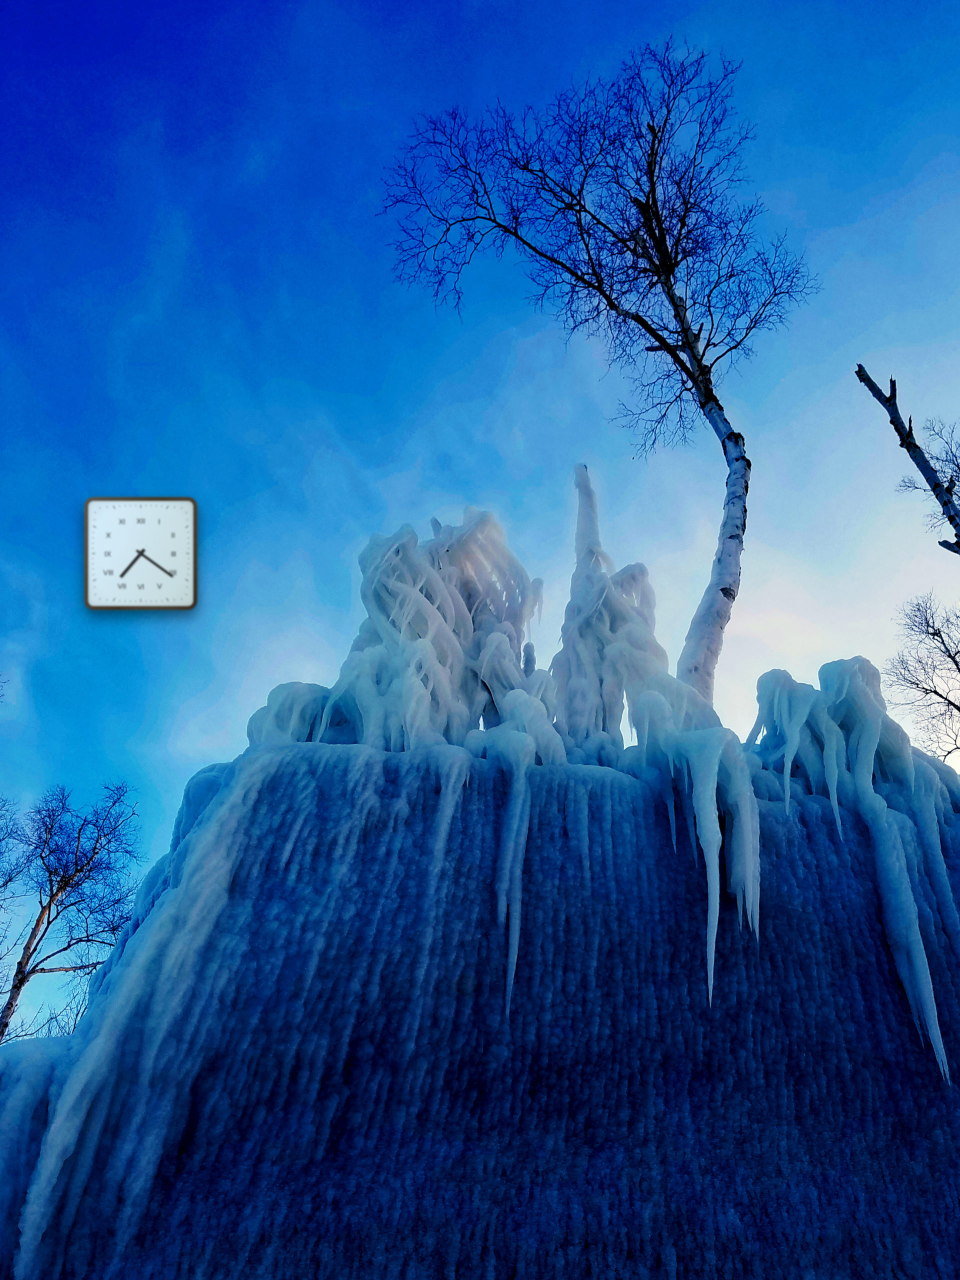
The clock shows 7.21
